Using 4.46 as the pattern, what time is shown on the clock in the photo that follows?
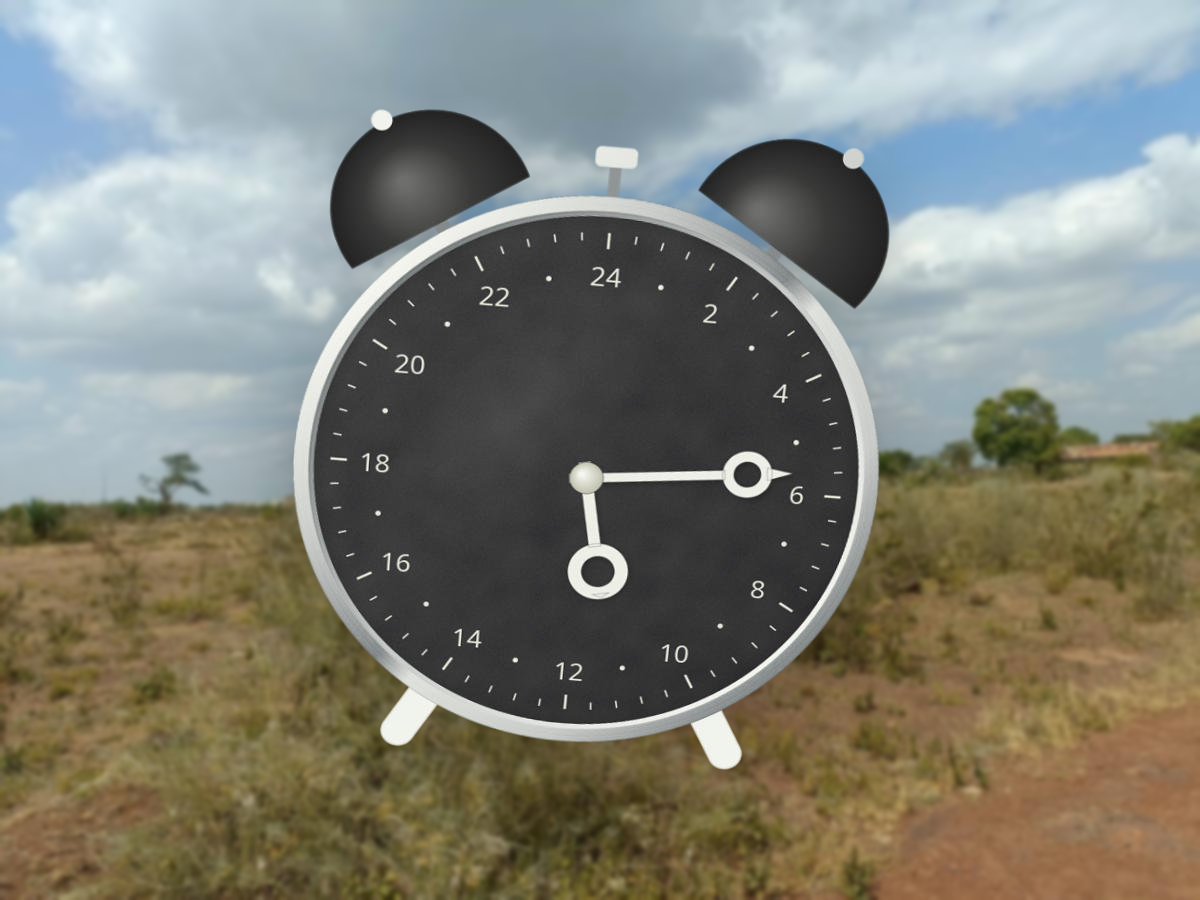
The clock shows 11.14
